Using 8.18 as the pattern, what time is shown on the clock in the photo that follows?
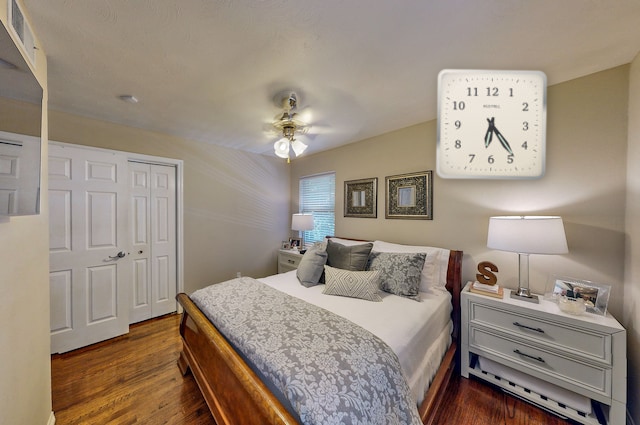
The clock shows 6.24
